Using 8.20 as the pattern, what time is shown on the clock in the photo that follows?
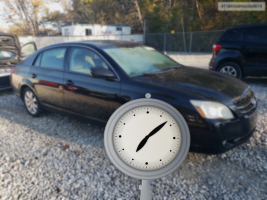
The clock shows 7.08
